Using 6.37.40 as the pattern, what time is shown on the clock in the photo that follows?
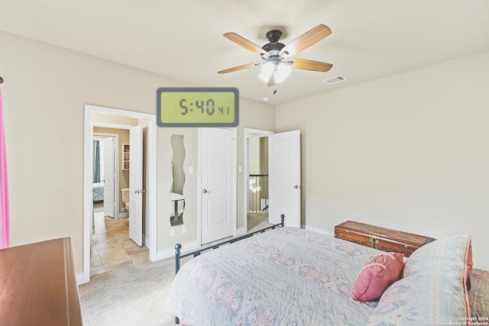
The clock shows 5.40.41
